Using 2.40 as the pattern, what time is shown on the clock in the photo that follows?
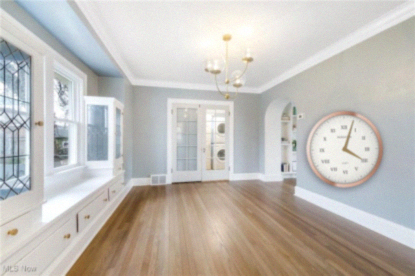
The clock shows 4.03
